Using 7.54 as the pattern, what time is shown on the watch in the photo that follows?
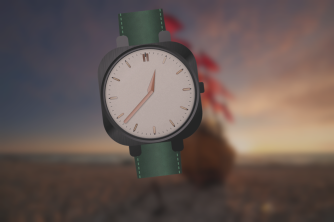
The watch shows 12.38
